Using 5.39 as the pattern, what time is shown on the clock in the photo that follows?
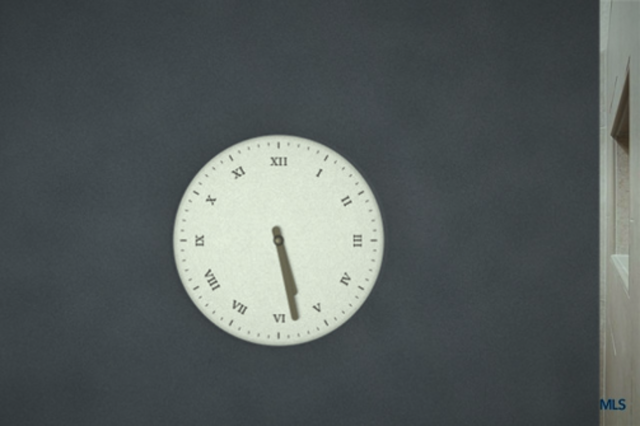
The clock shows 5.28
